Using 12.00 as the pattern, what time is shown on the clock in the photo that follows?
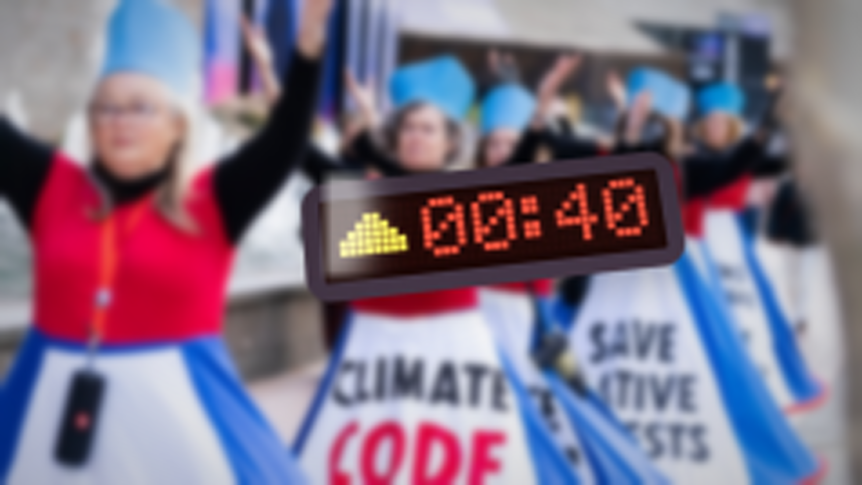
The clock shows 0.40
